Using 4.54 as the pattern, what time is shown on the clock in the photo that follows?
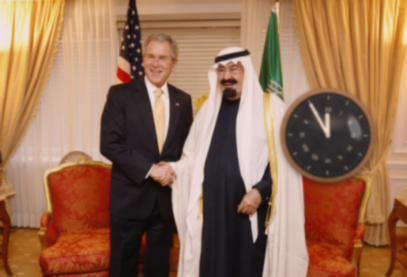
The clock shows 11.55
